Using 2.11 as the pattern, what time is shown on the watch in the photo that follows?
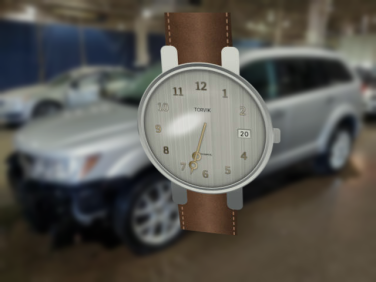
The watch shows 6.33
